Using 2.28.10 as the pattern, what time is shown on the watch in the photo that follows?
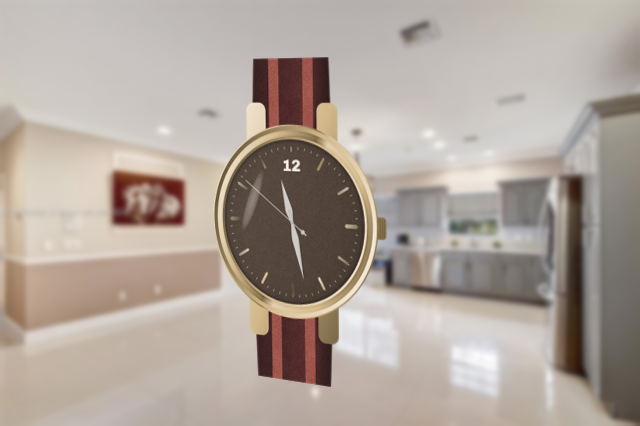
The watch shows 11.27.51
